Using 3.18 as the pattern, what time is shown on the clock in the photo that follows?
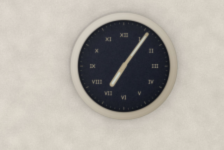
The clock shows 7.06
